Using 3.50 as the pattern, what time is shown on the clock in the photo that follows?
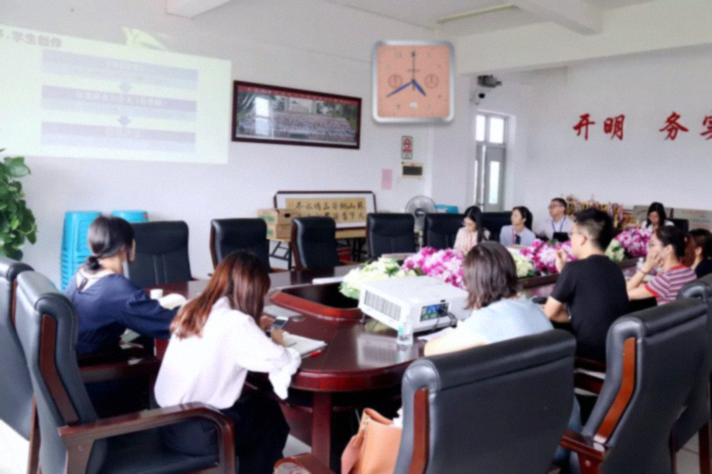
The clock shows 4.40
